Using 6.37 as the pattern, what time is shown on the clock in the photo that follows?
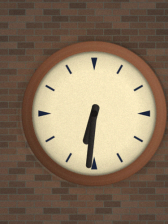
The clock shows 6.31
